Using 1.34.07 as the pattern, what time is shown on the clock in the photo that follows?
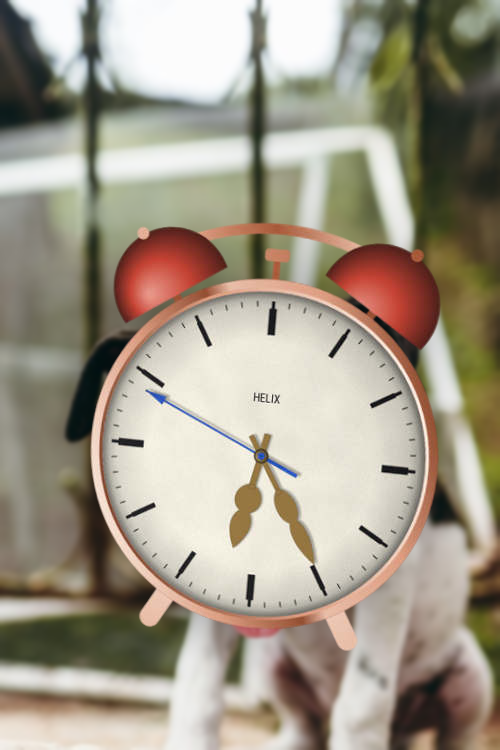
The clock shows 6.24.49
